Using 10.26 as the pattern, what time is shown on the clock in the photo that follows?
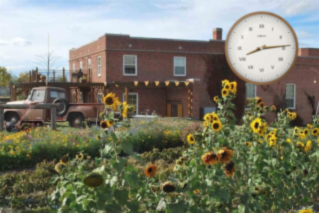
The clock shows 8.14
